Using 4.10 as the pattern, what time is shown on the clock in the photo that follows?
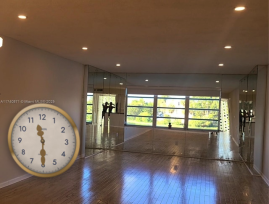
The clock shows 11.30
